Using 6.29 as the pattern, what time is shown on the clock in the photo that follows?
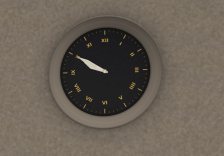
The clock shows 9.50
